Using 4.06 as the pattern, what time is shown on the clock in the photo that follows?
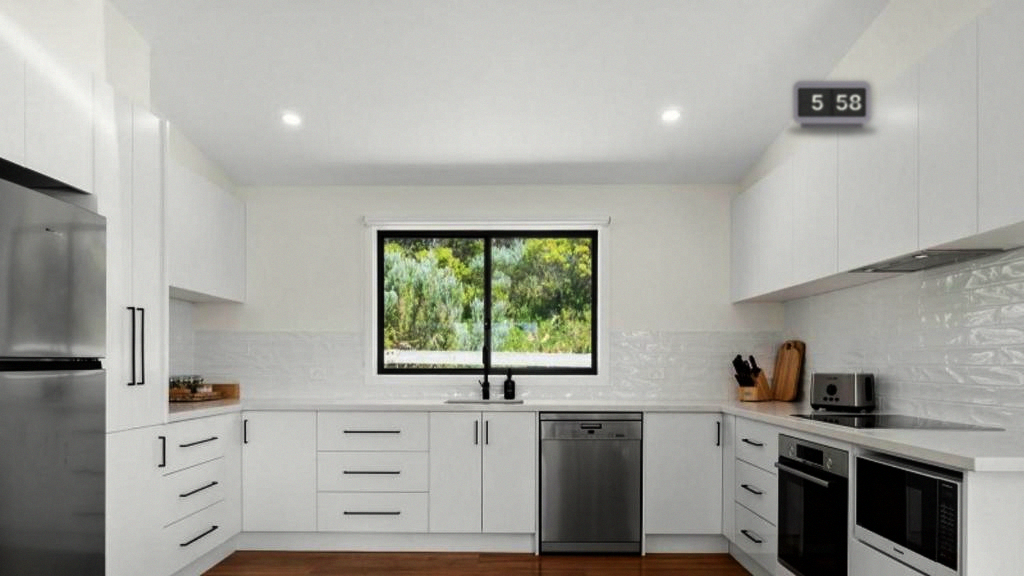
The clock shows 5.58
